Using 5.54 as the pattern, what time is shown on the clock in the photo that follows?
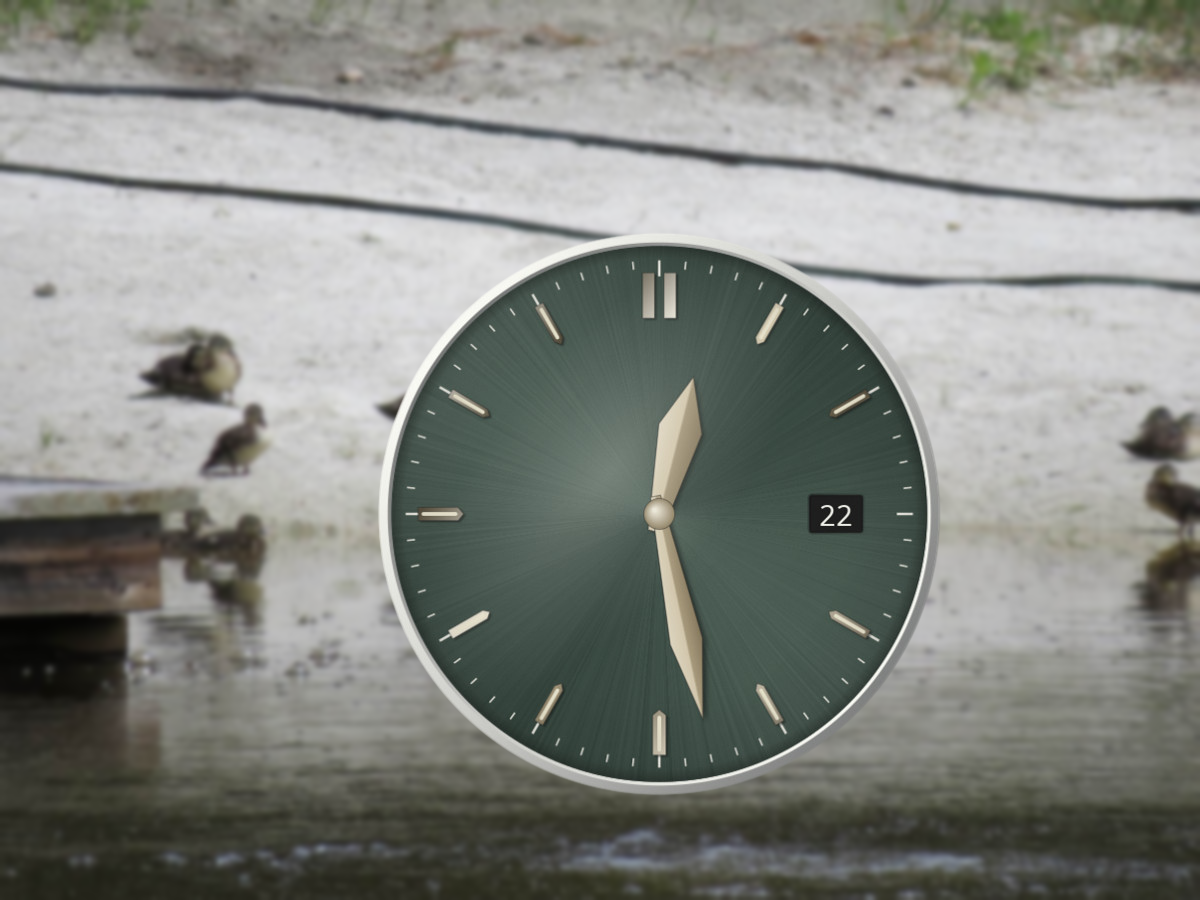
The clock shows 12.28
